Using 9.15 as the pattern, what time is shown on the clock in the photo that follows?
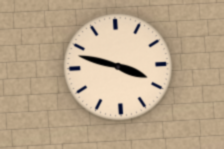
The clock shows 3.48
